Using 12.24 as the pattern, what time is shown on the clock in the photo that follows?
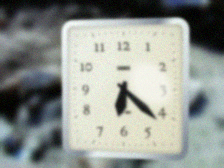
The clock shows 6.22
